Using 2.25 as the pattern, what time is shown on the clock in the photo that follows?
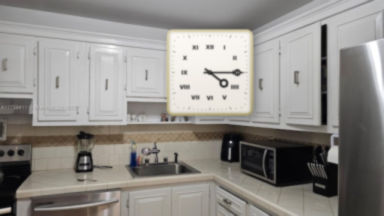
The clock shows 4.15
